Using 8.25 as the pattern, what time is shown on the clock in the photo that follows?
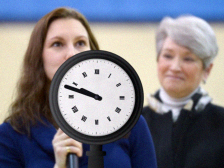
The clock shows 9.48
